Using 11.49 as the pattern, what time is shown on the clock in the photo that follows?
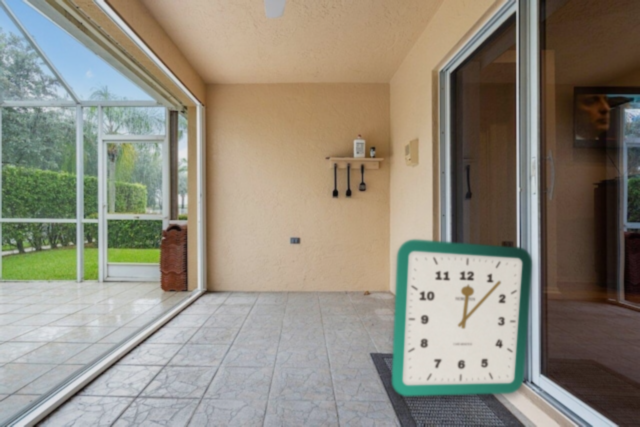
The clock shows 12.07
